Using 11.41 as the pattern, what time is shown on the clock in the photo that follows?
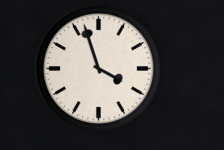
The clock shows 3.57
